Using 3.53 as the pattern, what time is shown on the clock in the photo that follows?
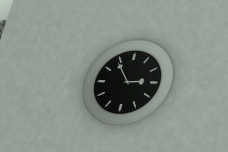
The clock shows 2.54
